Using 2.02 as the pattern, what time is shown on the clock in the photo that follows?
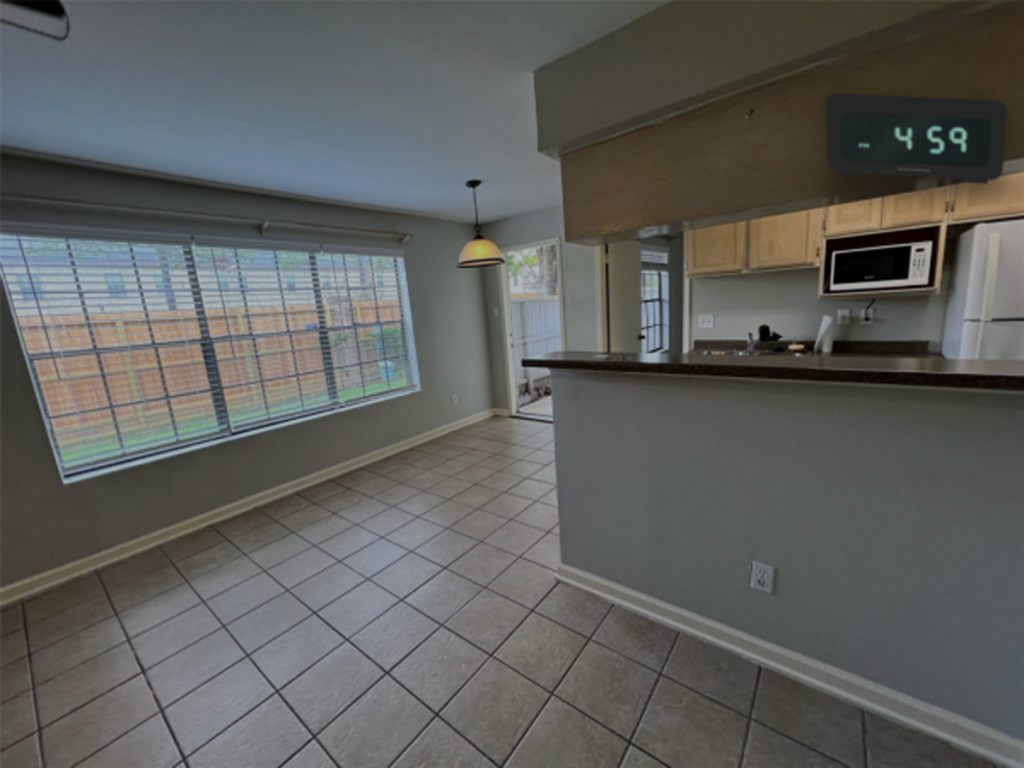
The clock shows 4.59
